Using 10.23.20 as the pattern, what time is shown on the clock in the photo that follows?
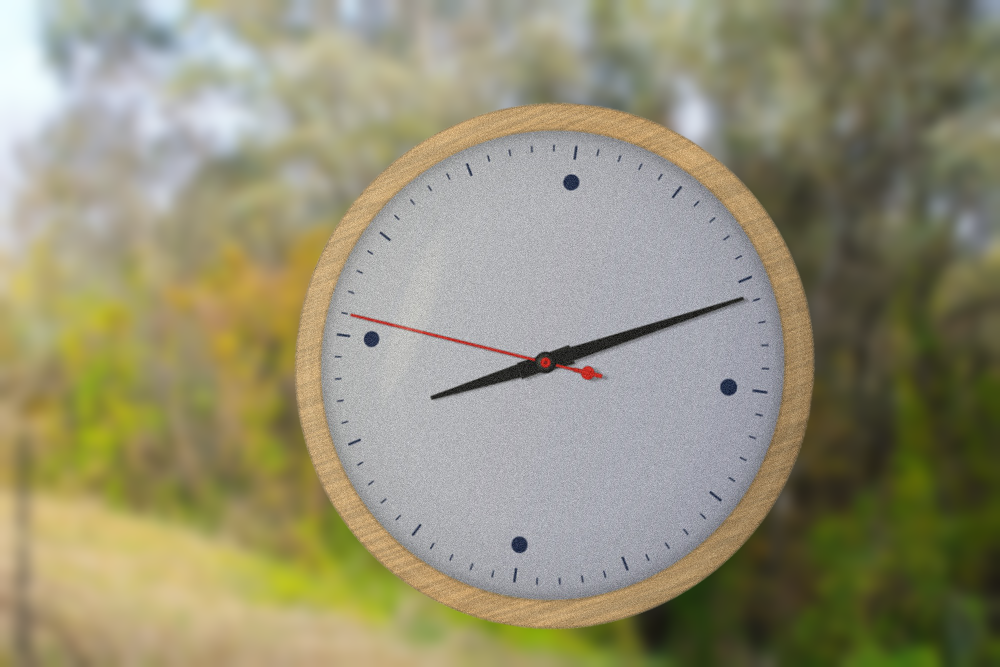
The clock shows 8.10.46
